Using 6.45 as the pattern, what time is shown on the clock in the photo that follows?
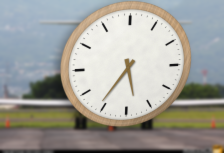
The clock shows 5.36
